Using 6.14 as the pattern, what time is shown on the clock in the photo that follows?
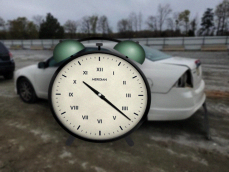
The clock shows 10.22
